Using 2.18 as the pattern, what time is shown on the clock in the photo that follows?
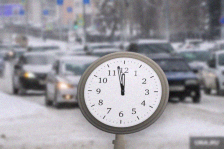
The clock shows 11.58
